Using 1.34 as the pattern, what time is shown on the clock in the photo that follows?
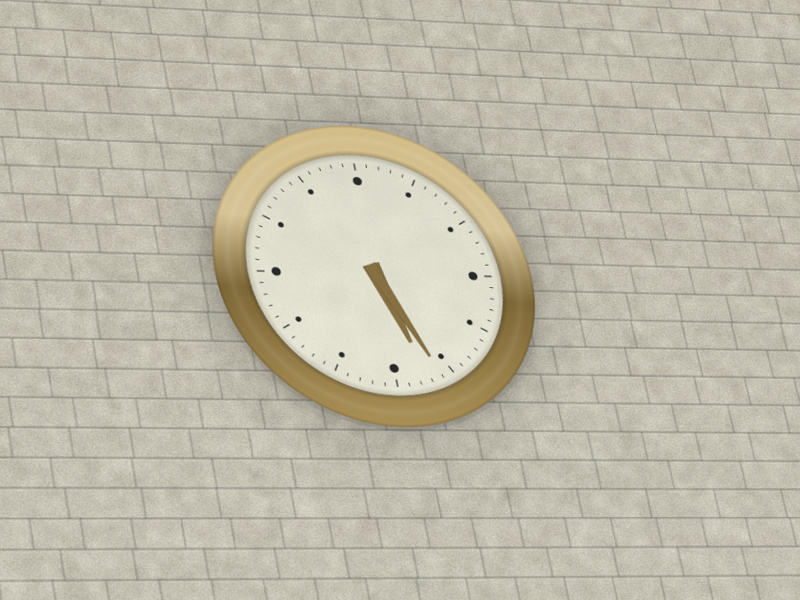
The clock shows 5.26
